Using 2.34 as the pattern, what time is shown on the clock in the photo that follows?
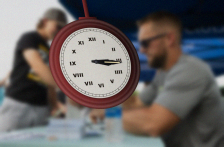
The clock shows 3.16
